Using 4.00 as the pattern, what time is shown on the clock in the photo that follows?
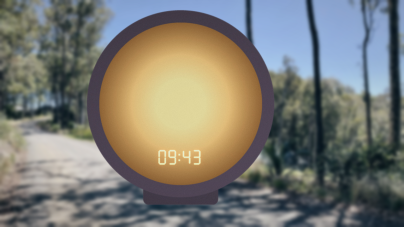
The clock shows 9.43
